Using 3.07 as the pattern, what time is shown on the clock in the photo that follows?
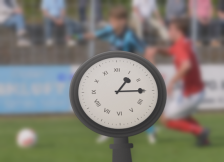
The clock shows 1.15
